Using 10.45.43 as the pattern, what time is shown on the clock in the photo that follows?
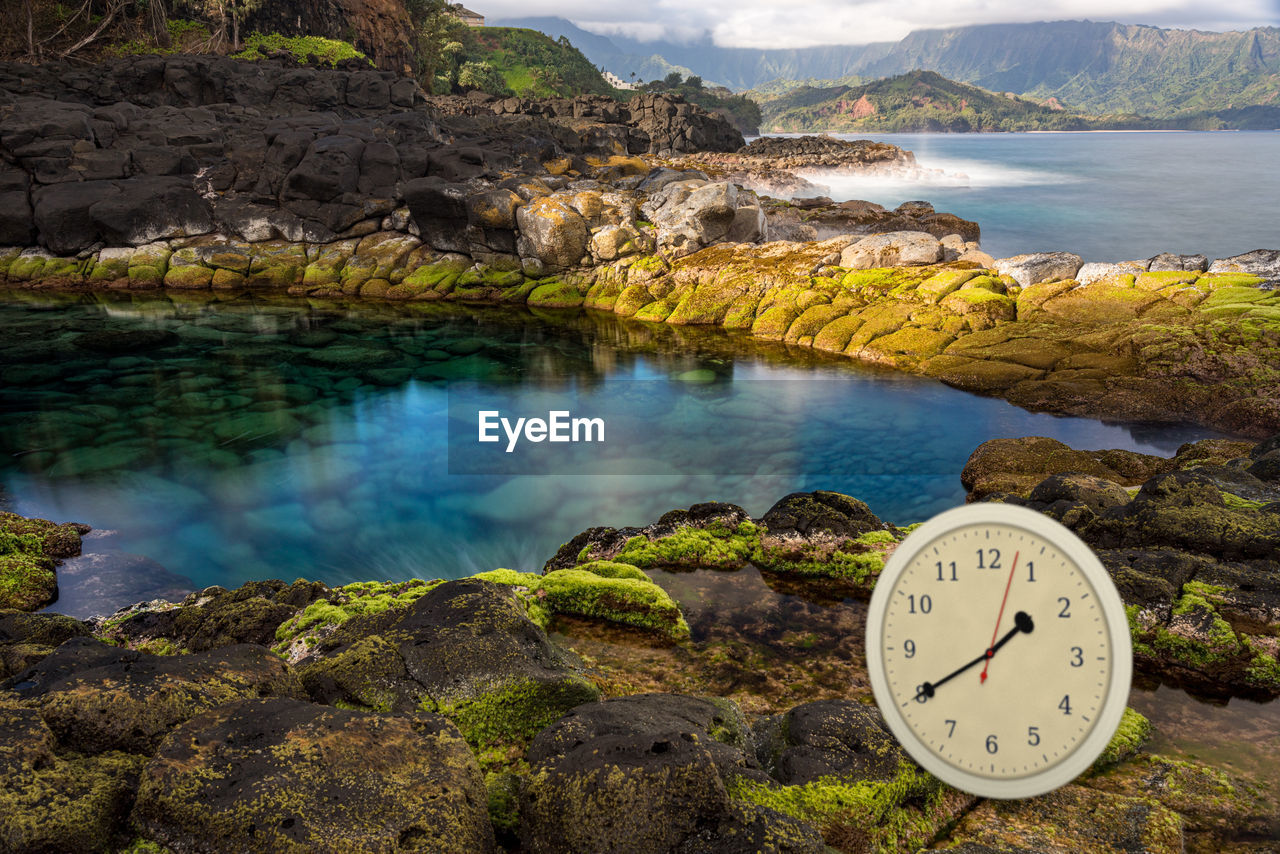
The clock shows 1.40.03
